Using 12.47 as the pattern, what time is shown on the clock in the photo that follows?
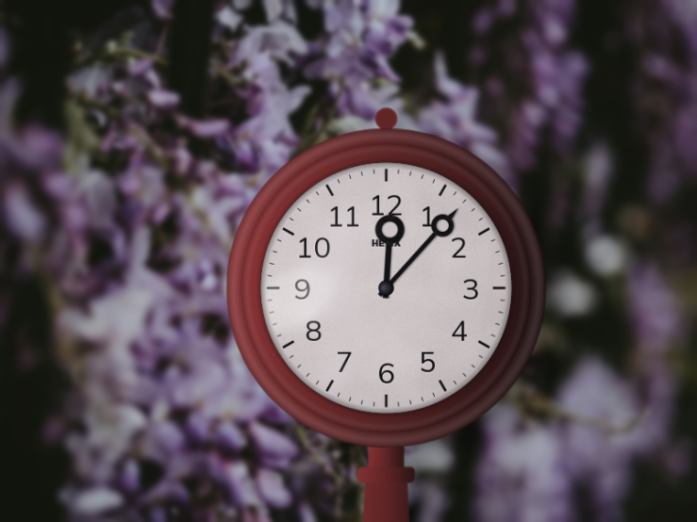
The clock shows 12.07
